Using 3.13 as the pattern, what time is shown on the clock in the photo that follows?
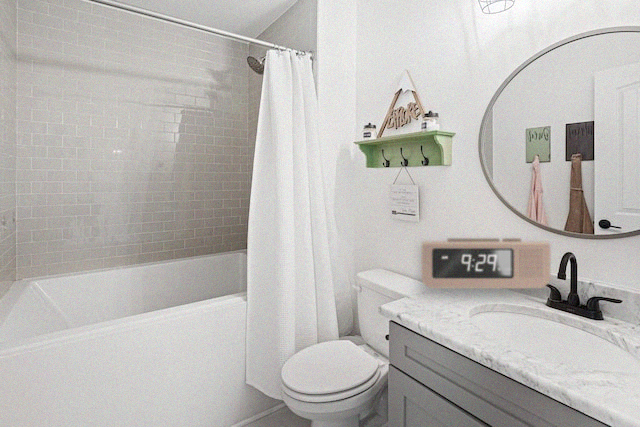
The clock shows 9.29
